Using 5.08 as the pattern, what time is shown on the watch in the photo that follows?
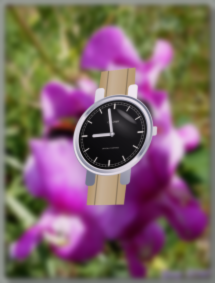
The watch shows 8.58
